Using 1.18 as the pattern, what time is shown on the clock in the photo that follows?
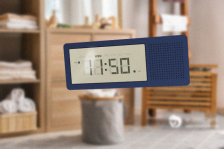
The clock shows 11.50
